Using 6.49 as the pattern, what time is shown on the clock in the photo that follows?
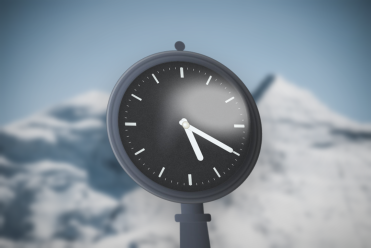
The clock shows 5.20
